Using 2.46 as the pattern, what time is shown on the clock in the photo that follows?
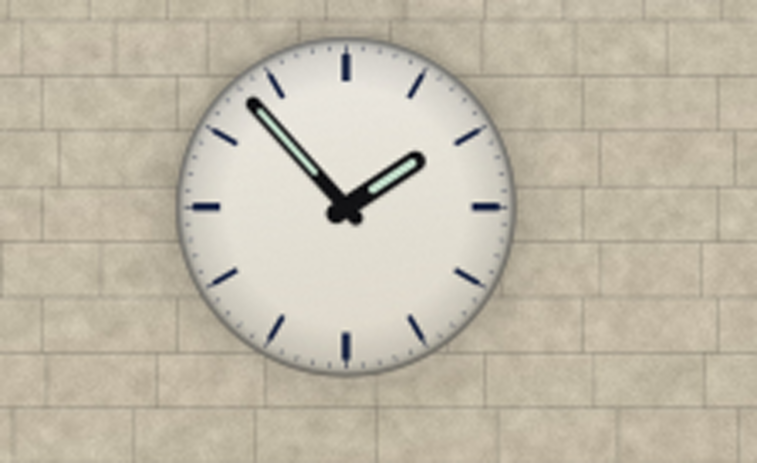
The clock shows 1.53
